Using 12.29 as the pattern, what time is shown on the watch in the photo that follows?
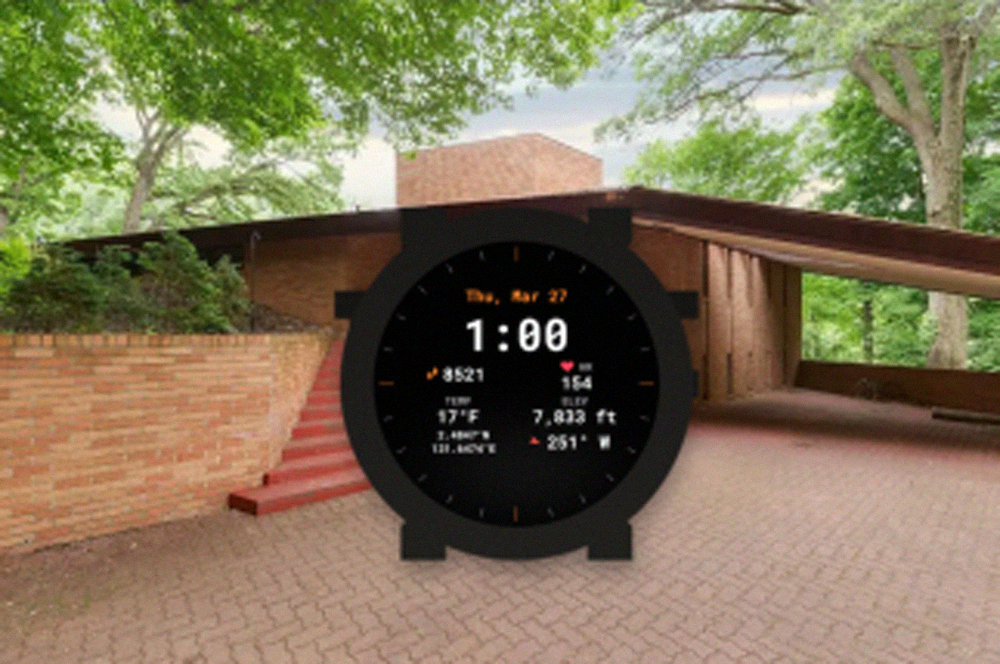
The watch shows 1.00
